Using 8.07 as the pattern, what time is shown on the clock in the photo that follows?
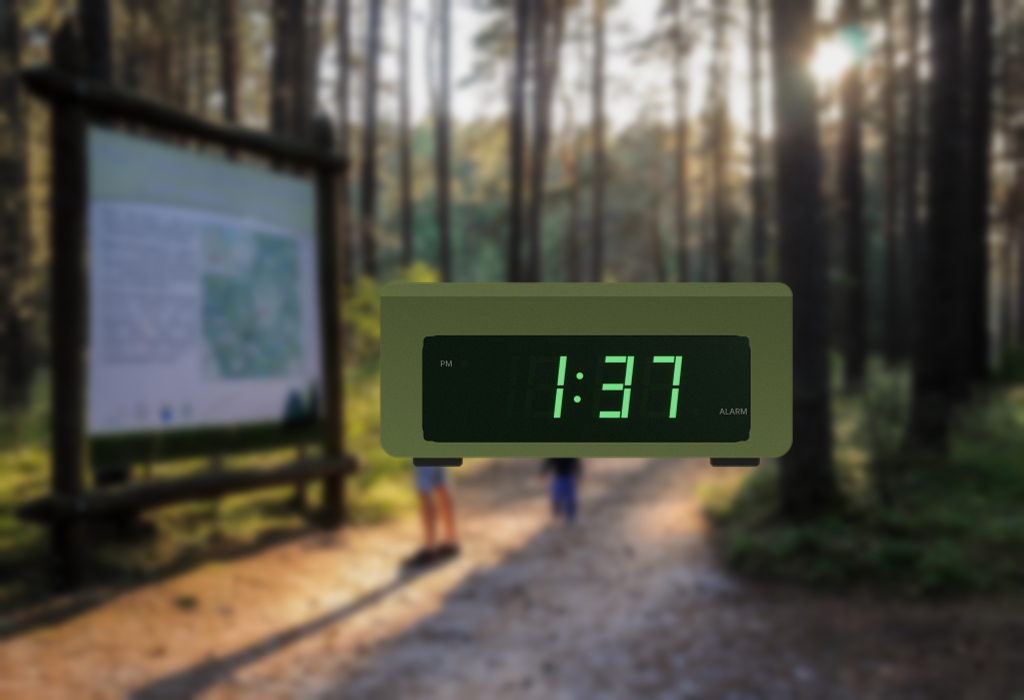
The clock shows 1.37
